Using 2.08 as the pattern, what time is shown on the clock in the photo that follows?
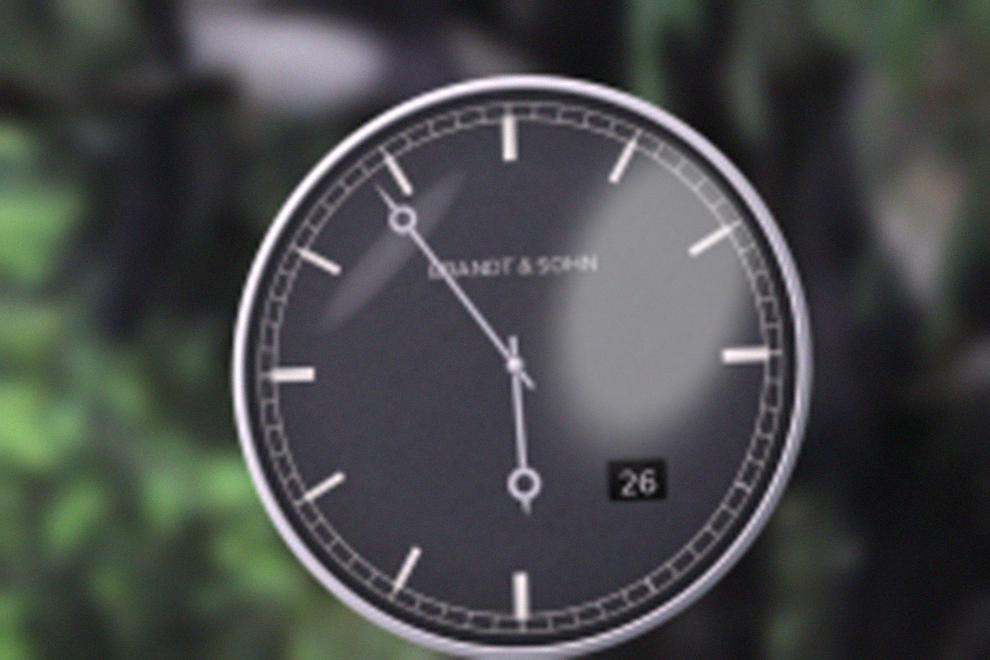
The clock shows 5.54
